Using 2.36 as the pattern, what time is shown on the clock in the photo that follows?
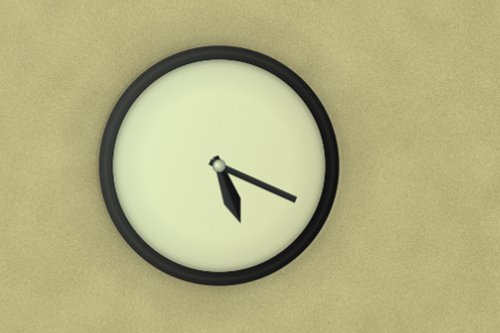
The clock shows 5.19
